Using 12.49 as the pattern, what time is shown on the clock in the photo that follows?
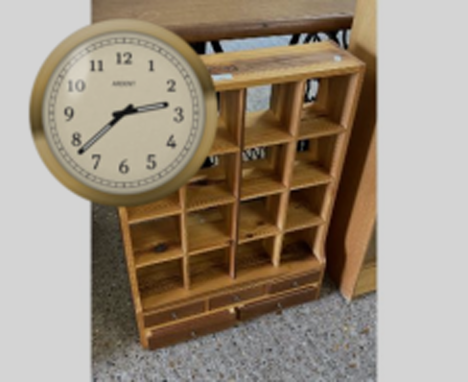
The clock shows 2.38
